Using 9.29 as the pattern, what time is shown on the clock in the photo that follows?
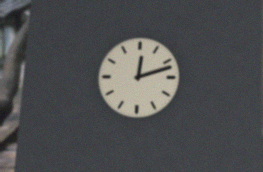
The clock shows 12.12
